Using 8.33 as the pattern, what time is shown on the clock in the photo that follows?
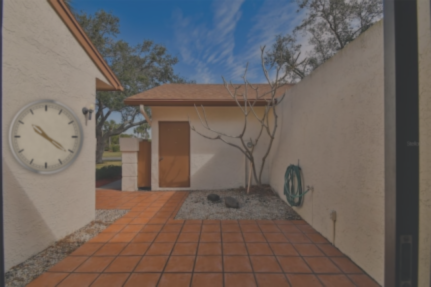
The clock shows 10.21
